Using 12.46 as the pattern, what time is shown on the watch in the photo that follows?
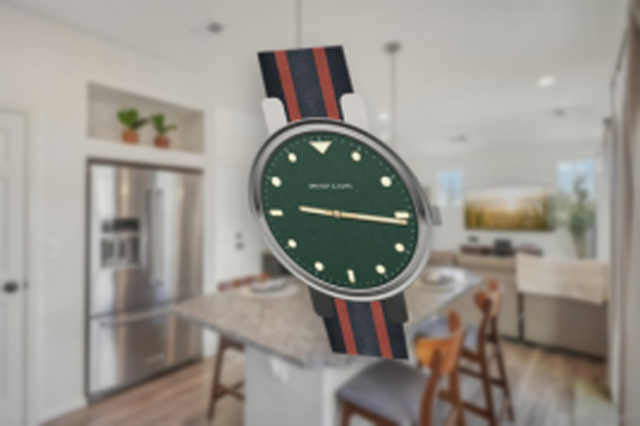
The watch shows 9.16
